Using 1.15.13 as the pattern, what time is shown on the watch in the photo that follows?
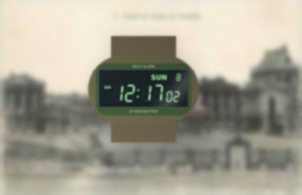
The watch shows 12.17.02
